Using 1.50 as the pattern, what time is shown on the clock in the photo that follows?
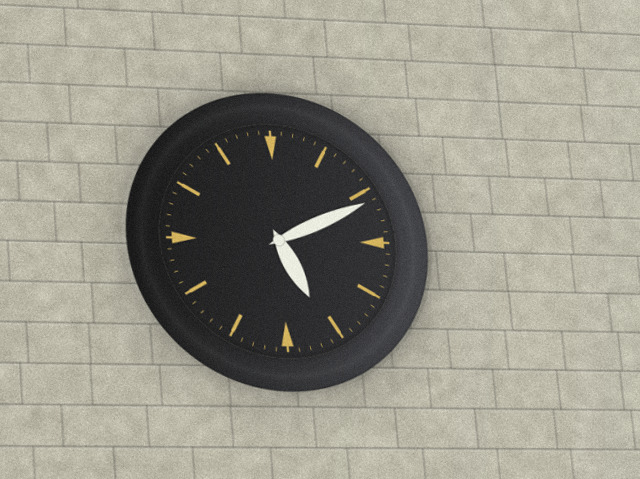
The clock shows 5.11
